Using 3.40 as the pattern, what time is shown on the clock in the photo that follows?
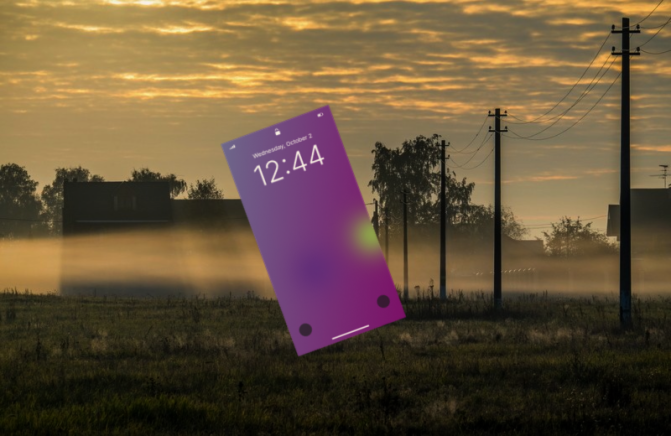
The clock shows 12.44
